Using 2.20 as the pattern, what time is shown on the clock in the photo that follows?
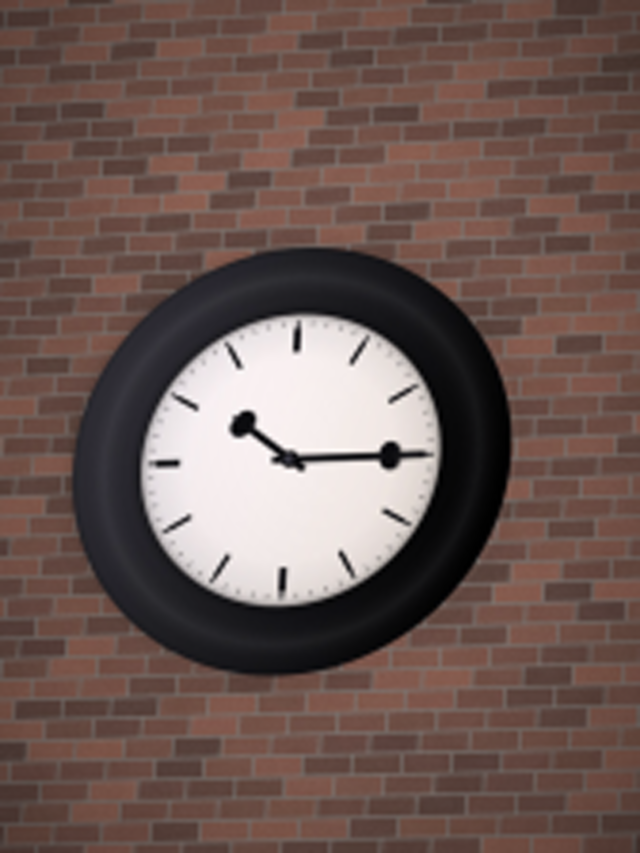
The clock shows 10.15
